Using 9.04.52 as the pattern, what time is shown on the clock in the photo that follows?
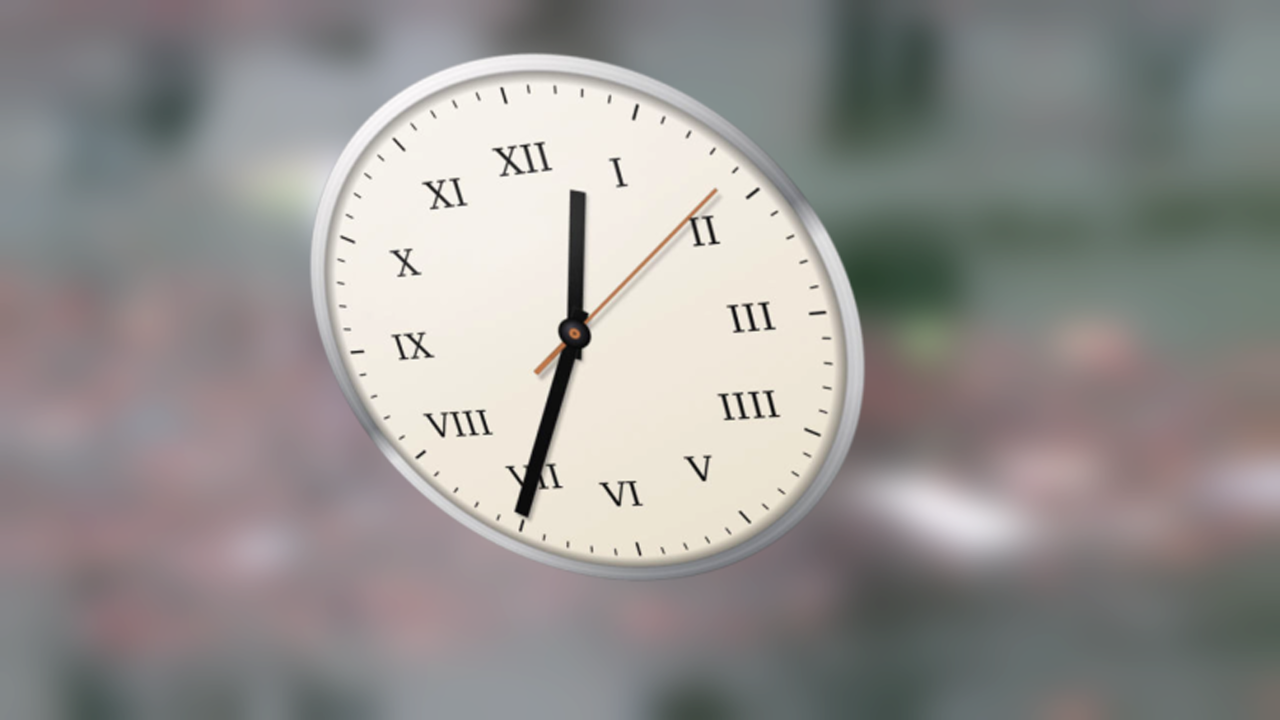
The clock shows 12.35.09
